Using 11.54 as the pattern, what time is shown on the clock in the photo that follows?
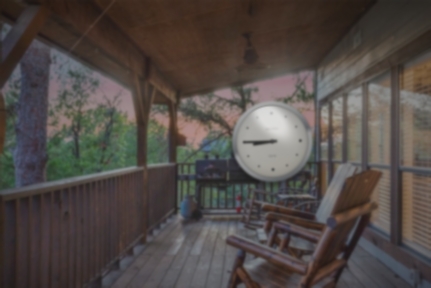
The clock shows 8.45
